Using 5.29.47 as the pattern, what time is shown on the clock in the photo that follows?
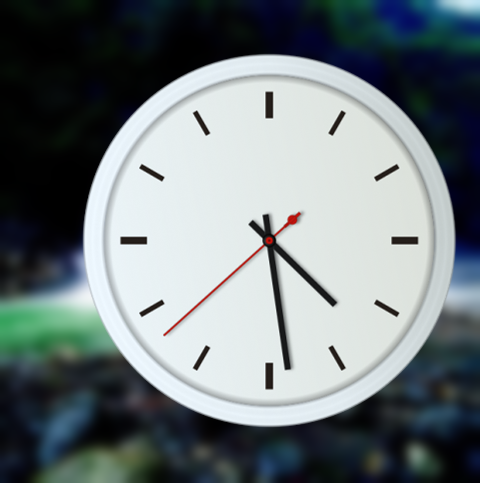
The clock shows 4.28.38
